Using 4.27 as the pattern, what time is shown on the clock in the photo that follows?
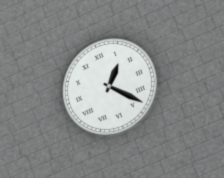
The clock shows 1.23
